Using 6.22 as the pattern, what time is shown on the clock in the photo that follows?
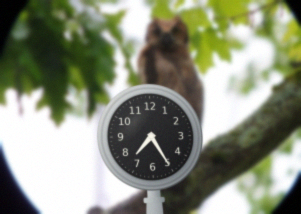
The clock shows 7.25
